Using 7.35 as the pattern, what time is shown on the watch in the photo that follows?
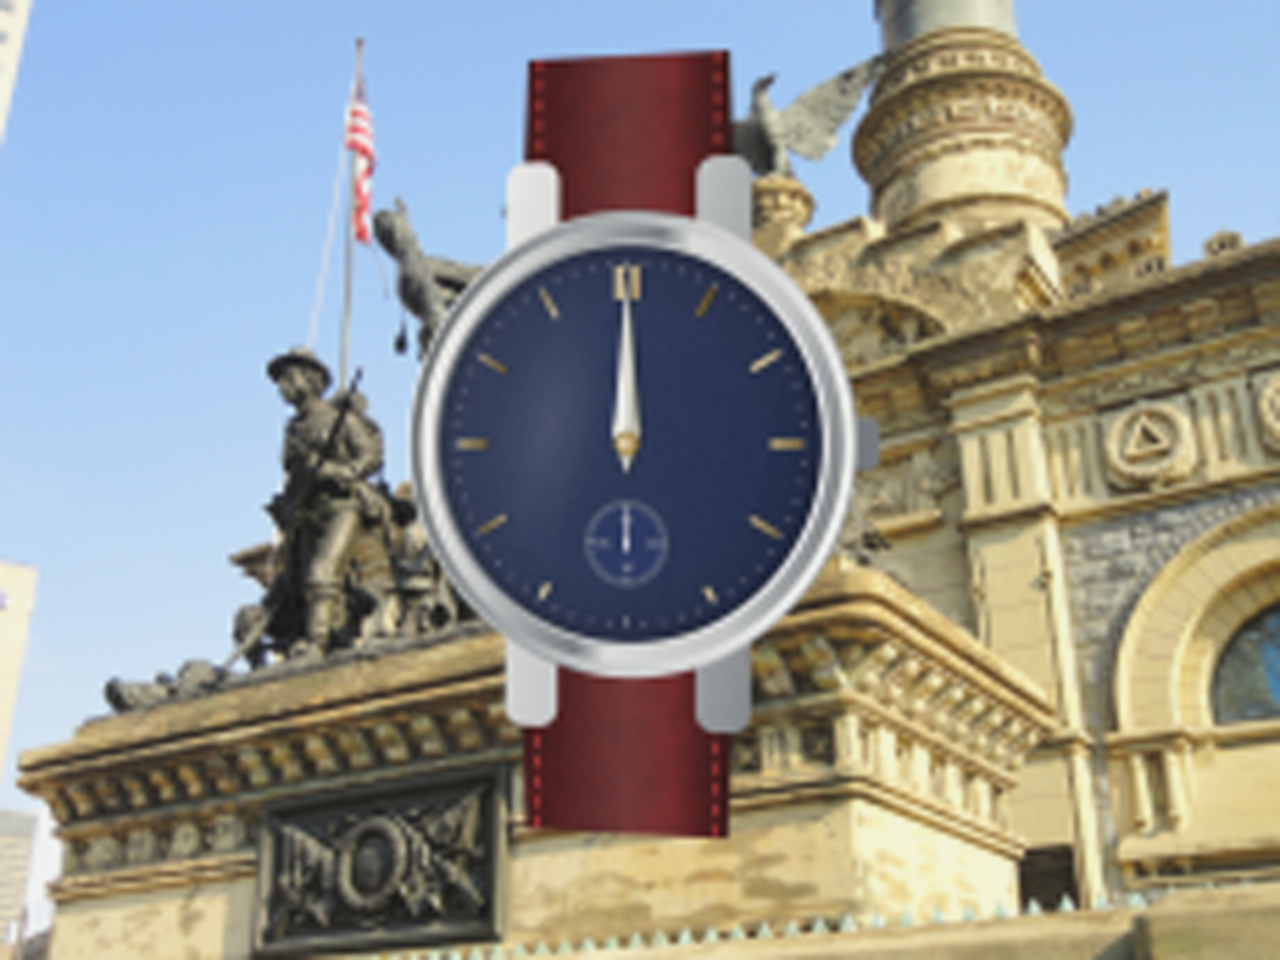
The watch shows 12.00
